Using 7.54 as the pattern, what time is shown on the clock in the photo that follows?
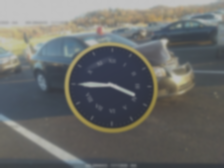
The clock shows 3.45
